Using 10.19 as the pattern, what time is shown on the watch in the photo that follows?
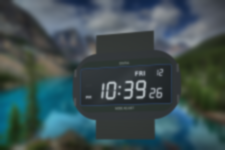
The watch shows 10.39
